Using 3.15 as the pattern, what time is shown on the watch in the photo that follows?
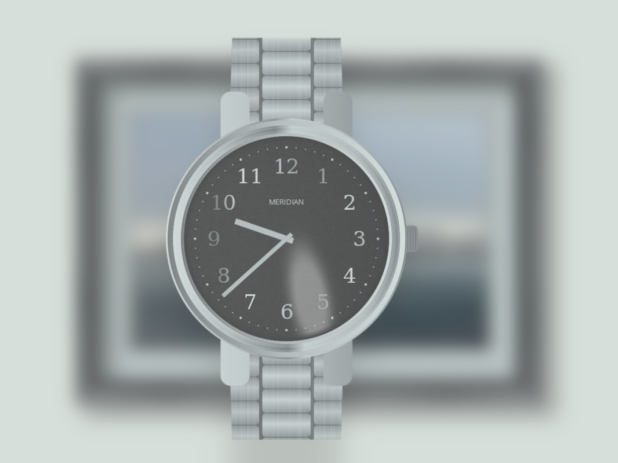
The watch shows 9.38
